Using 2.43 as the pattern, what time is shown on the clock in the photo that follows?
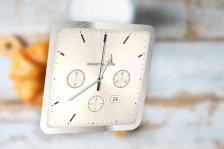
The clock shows 12.39
